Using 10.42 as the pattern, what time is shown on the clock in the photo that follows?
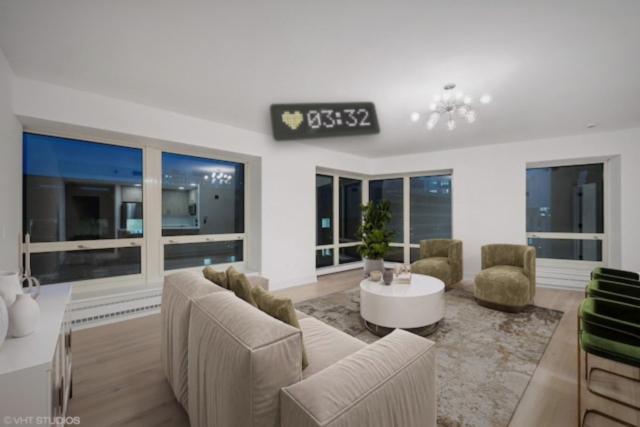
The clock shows 3.32
